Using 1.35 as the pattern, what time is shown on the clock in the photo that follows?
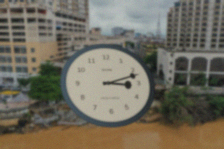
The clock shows 3.12
